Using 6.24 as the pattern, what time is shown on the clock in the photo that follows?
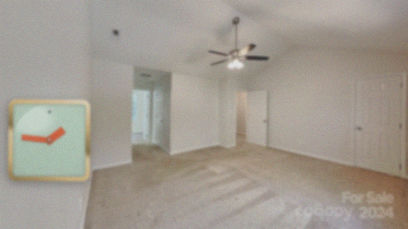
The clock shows 1.46
